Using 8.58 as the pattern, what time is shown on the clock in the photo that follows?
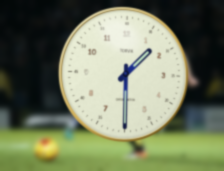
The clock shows 1.30
